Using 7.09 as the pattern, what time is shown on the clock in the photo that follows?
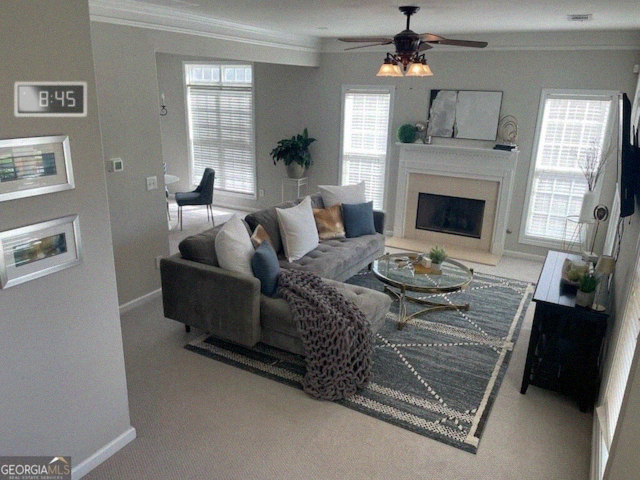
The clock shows 8.45
